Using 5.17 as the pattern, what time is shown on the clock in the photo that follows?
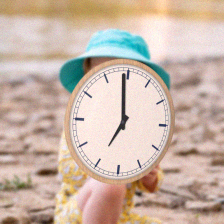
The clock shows 6.59
